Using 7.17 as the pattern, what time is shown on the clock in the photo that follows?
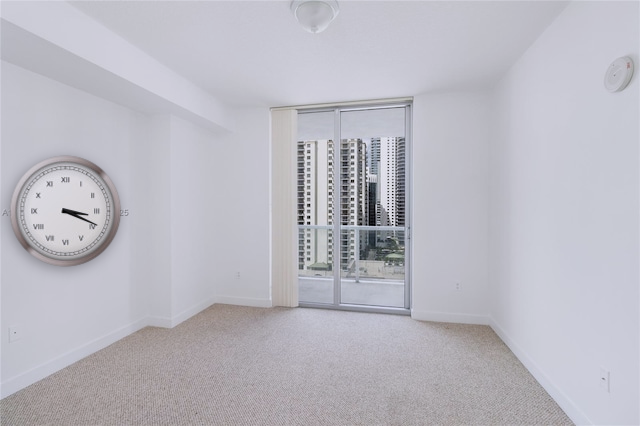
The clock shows 3.19
